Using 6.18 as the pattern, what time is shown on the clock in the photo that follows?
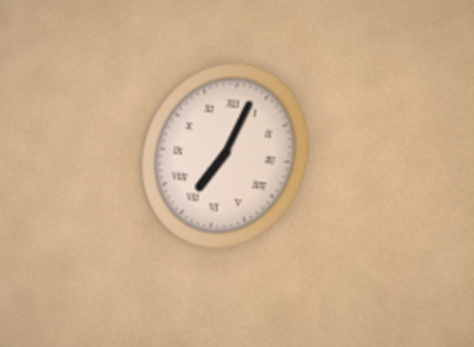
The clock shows 7.03
